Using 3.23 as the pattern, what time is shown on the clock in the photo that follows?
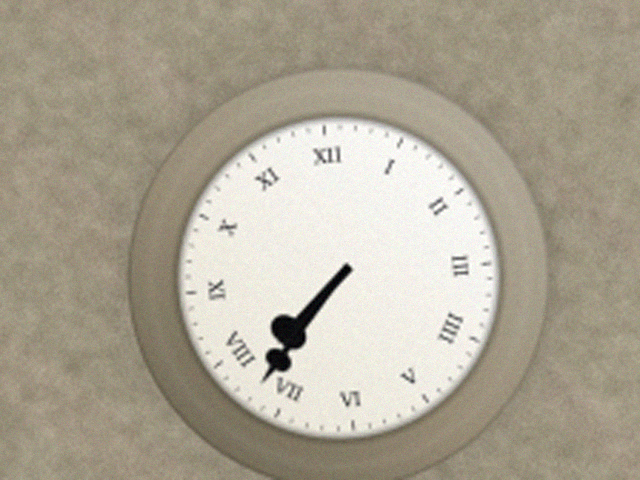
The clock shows 7.37
